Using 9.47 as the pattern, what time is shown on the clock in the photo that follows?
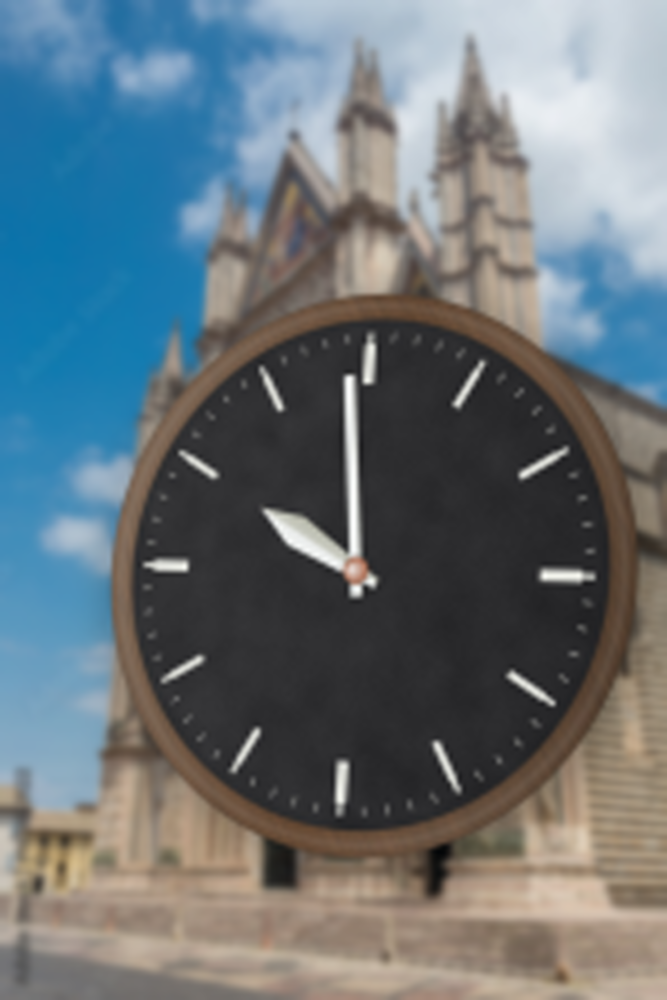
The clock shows 9.59
